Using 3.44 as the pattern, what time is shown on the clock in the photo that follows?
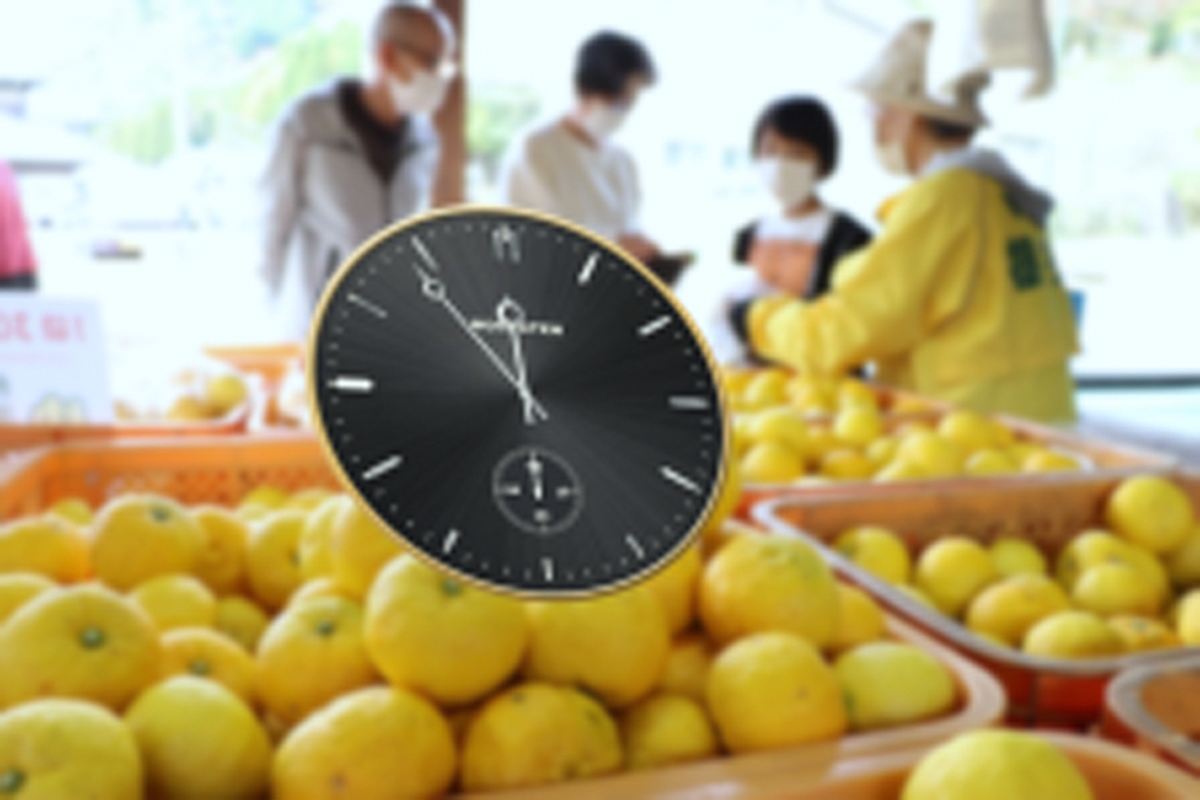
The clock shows 11.54
